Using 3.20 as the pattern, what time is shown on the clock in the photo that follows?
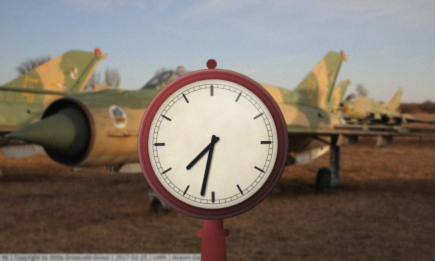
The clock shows 7.32
